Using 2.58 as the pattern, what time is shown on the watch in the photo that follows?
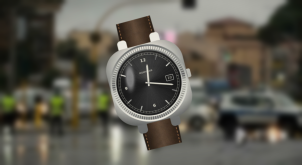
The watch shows 12.18
